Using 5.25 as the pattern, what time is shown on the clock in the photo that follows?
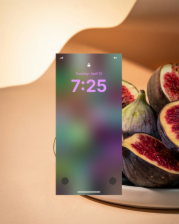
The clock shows 7.25
